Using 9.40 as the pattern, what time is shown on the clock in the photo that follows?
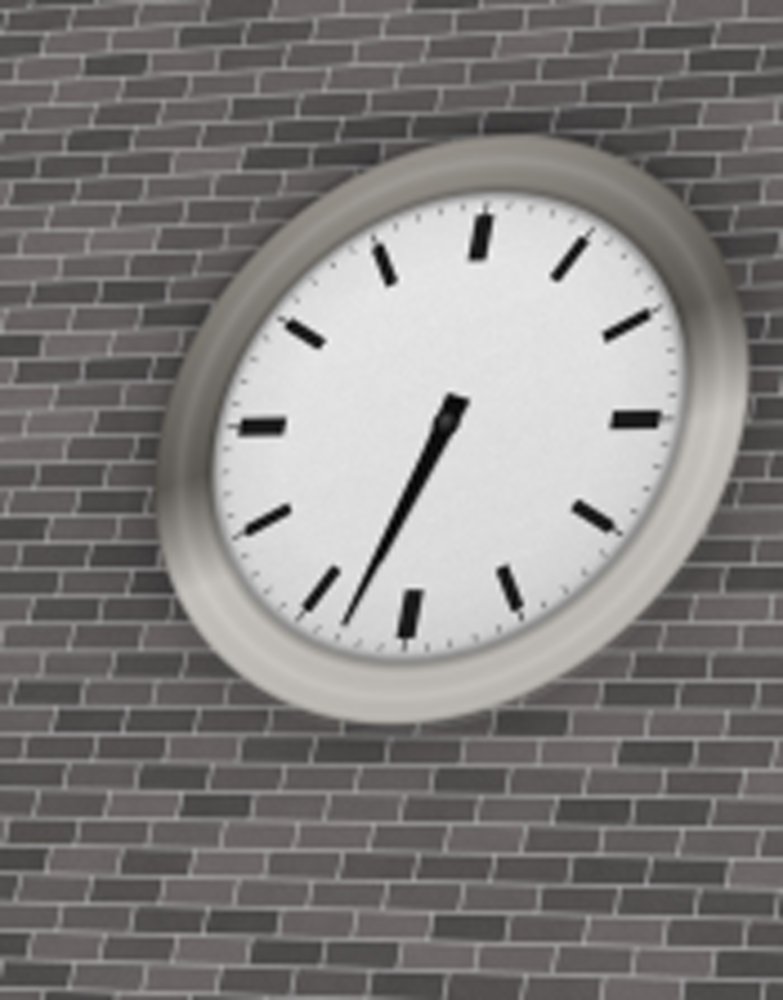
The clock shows 6.33
